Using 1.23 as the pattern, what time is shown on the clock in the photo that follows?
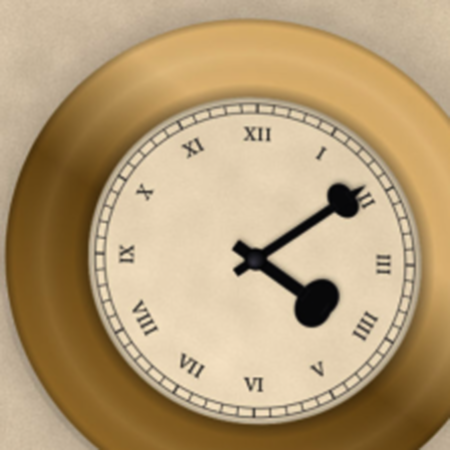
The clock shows 4.09
